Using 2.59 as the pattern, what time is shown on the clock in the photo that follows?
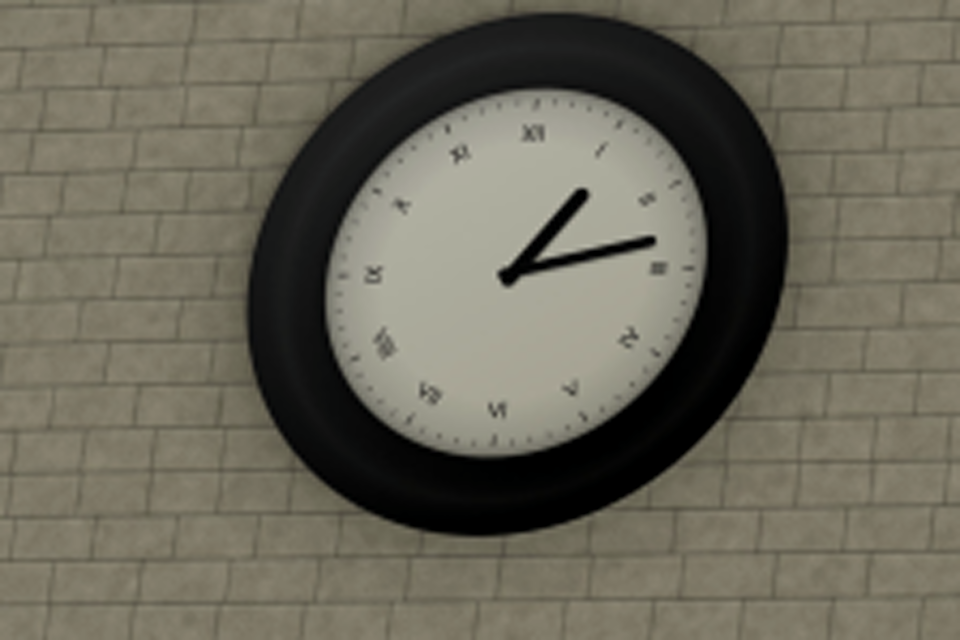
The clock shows 1.13
